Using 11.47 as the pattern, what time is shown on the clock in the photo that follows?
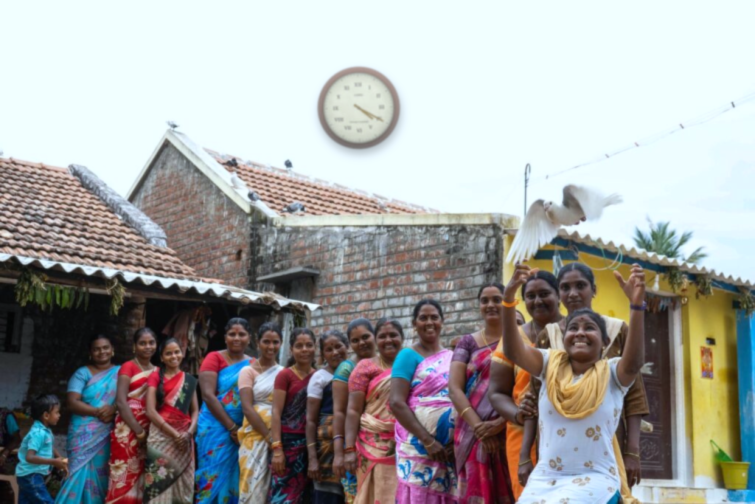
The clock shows 4.20
